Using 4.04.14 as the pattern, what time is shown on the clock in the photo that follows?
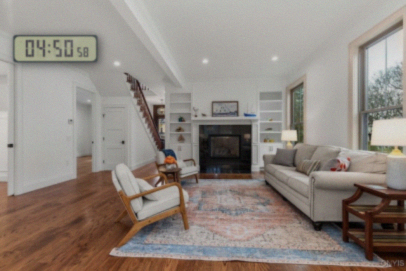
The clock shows 4.50.58
